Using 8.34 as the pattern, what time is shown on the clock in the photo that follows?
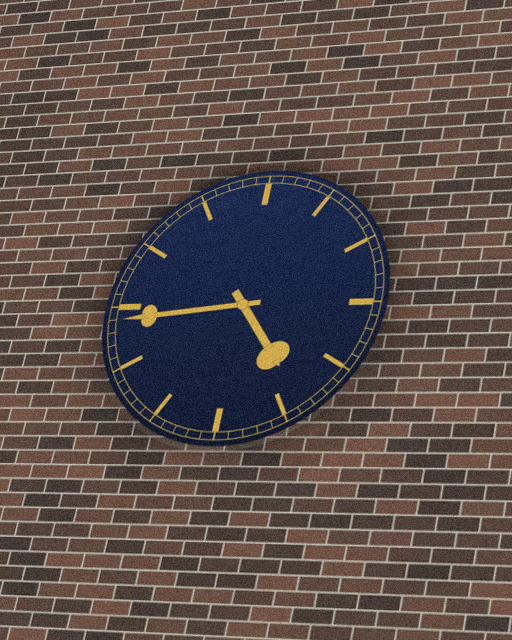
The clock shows 4.44
